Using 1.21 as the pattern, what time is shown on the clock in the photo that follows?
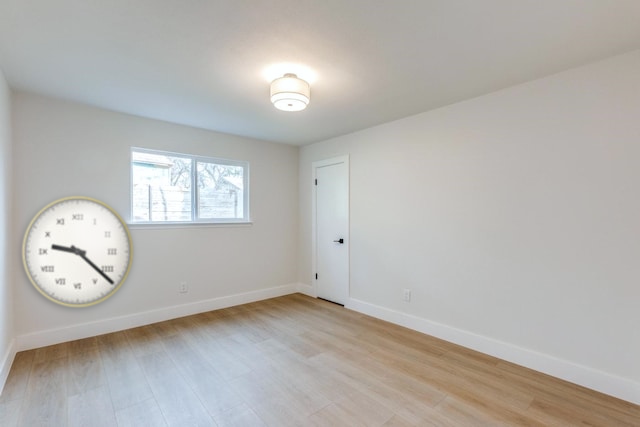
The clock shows 9.22
